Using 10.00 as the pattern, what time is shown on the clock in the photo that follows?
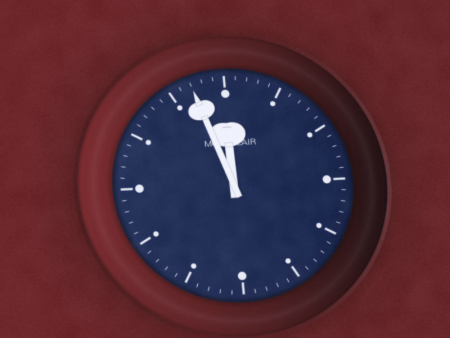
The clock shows 11.57
